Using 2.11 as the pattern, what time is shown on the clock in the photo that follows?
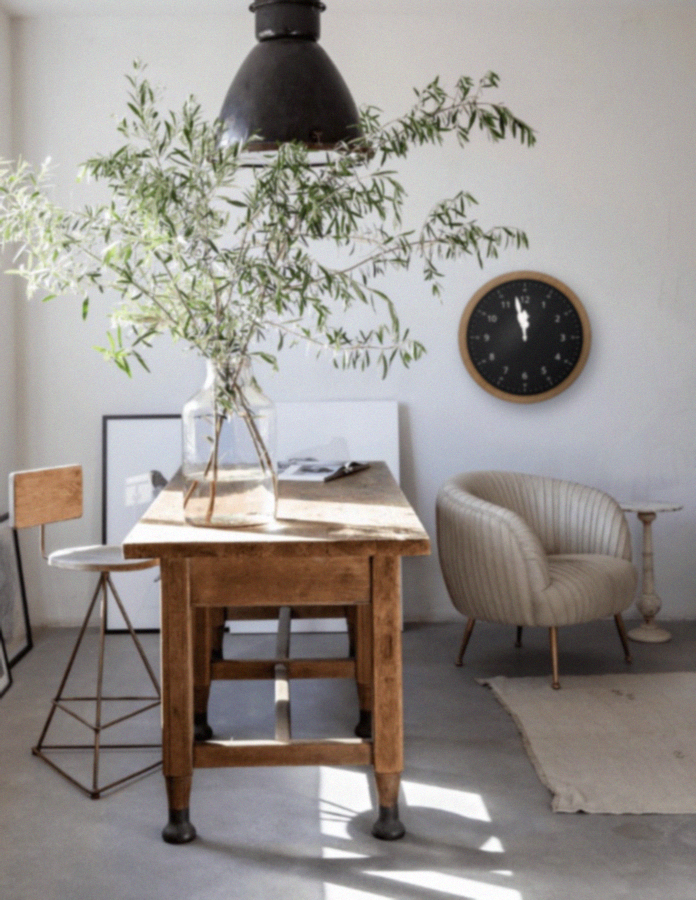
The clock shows 11.58
